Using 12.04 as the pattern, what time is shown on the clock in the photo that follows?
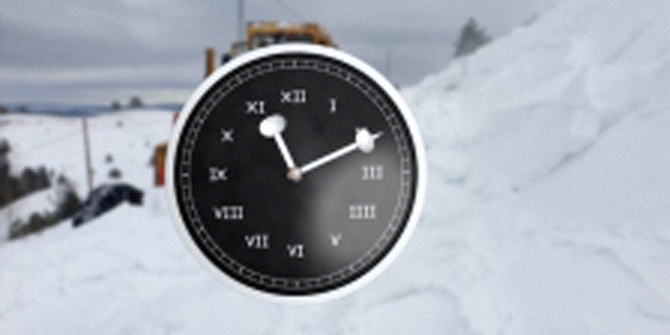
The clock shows 11.11
